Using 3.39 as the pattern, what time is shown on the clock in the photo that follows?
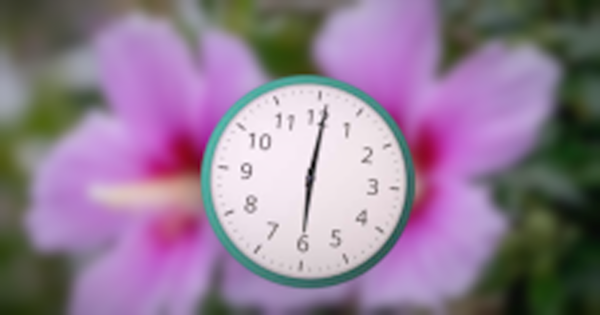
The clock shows 6.01
